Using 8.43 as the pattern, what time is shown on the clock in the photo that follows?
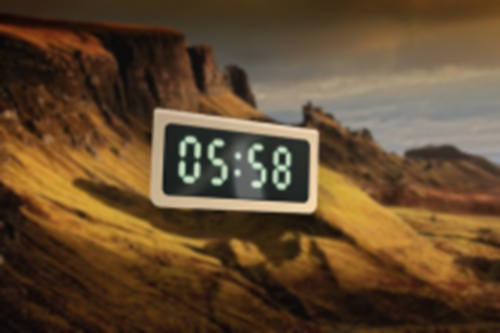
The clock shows 5.58
